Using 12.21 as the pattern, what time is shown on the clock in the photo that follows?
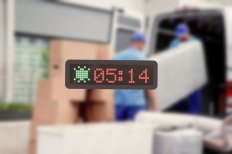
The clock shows 5.14
